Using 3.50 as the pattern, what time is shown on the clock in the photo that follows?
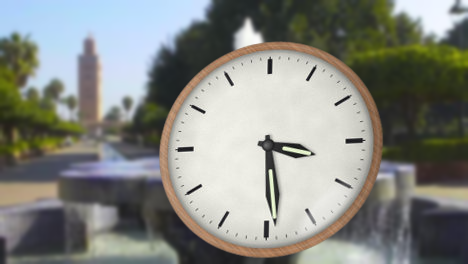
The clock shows 3.29
